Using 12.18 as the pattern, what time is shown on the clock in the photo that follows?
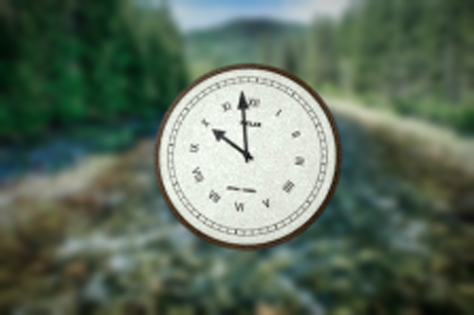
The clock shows 9.58
